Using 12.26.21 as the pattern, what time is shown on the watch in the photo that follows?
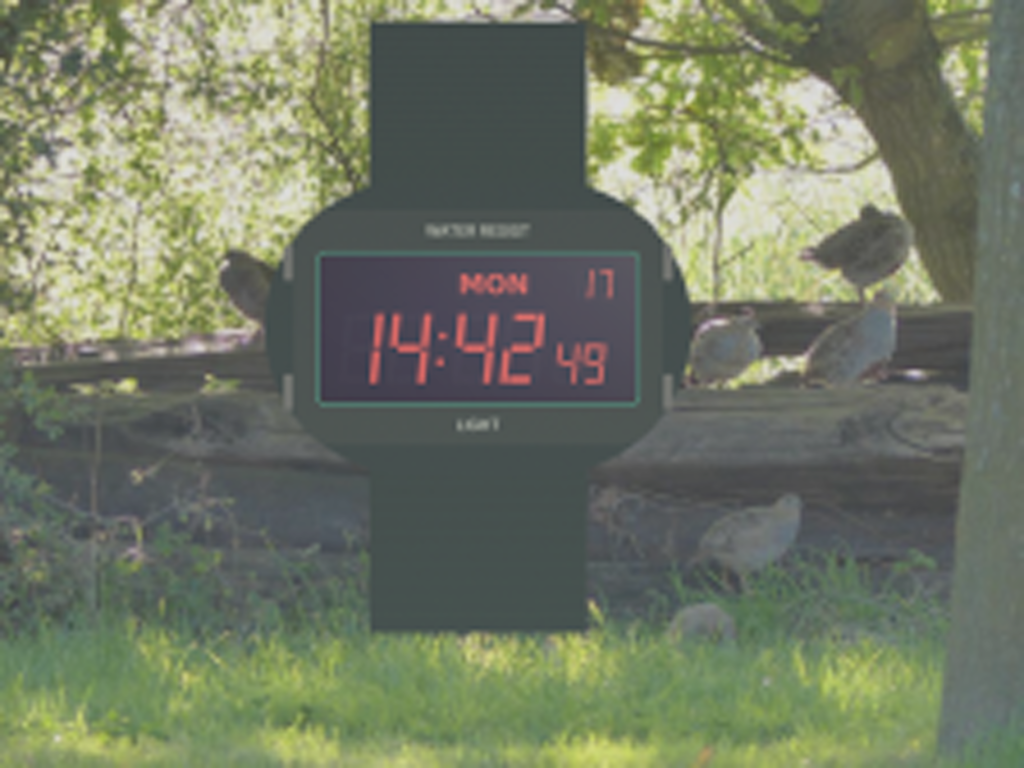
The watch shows 14.42.49
